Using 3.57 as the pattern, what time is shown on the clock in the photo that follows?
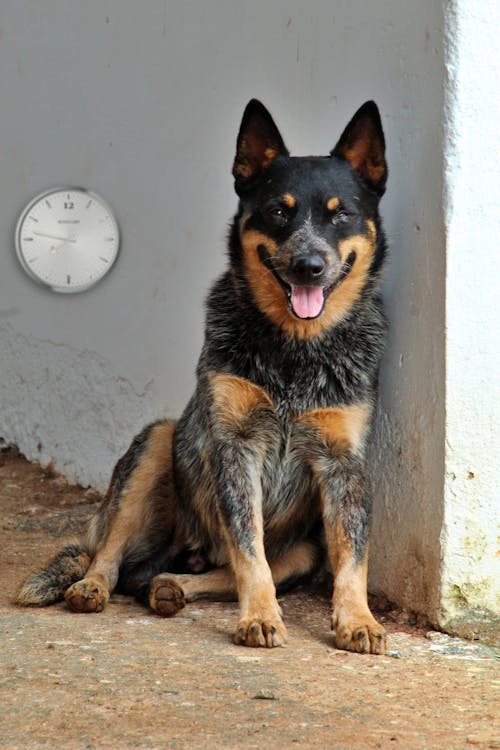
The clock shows 7.47
